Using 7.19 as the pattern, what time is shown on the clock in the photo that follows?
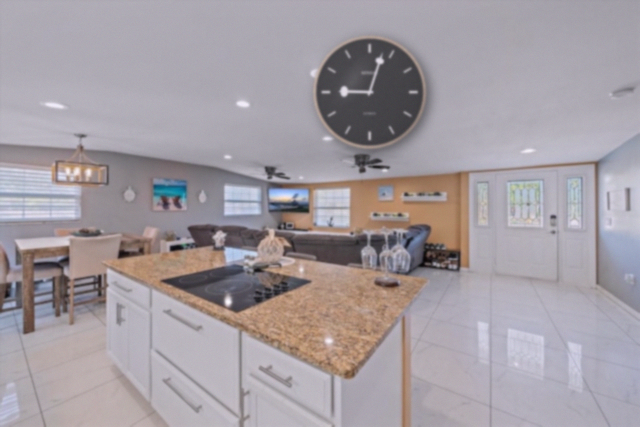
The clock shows 9.03
